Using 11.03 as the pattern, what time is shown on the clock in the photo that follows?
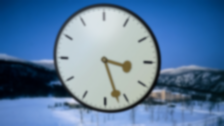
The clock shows 3.27
